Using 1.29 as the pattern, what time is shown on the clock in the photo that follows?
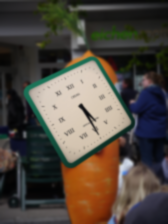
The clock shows 5.30
